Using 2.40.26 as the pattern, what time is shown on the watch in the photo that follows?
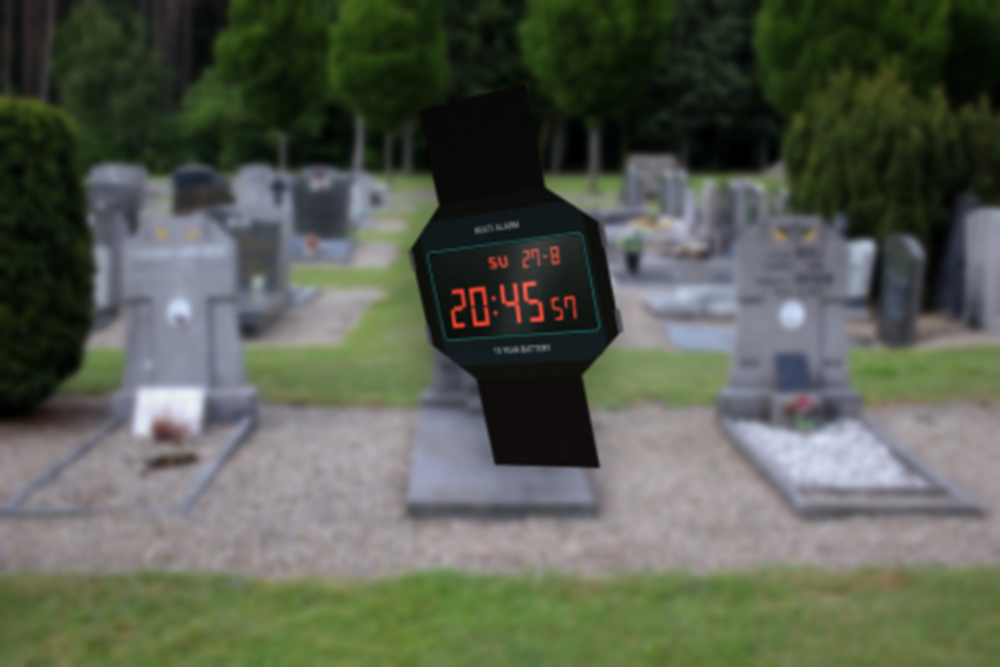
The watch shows 20.45.57
